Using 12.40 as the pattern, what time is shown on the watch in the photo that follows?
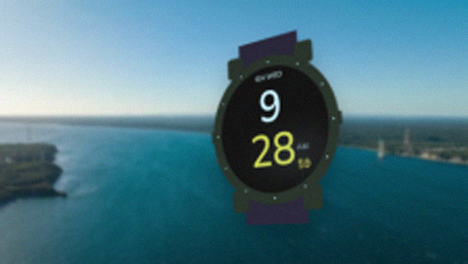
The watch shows 9.28
